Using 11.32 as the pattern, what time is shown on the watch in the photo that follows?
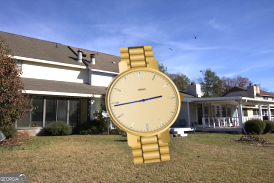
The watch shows 2.44
